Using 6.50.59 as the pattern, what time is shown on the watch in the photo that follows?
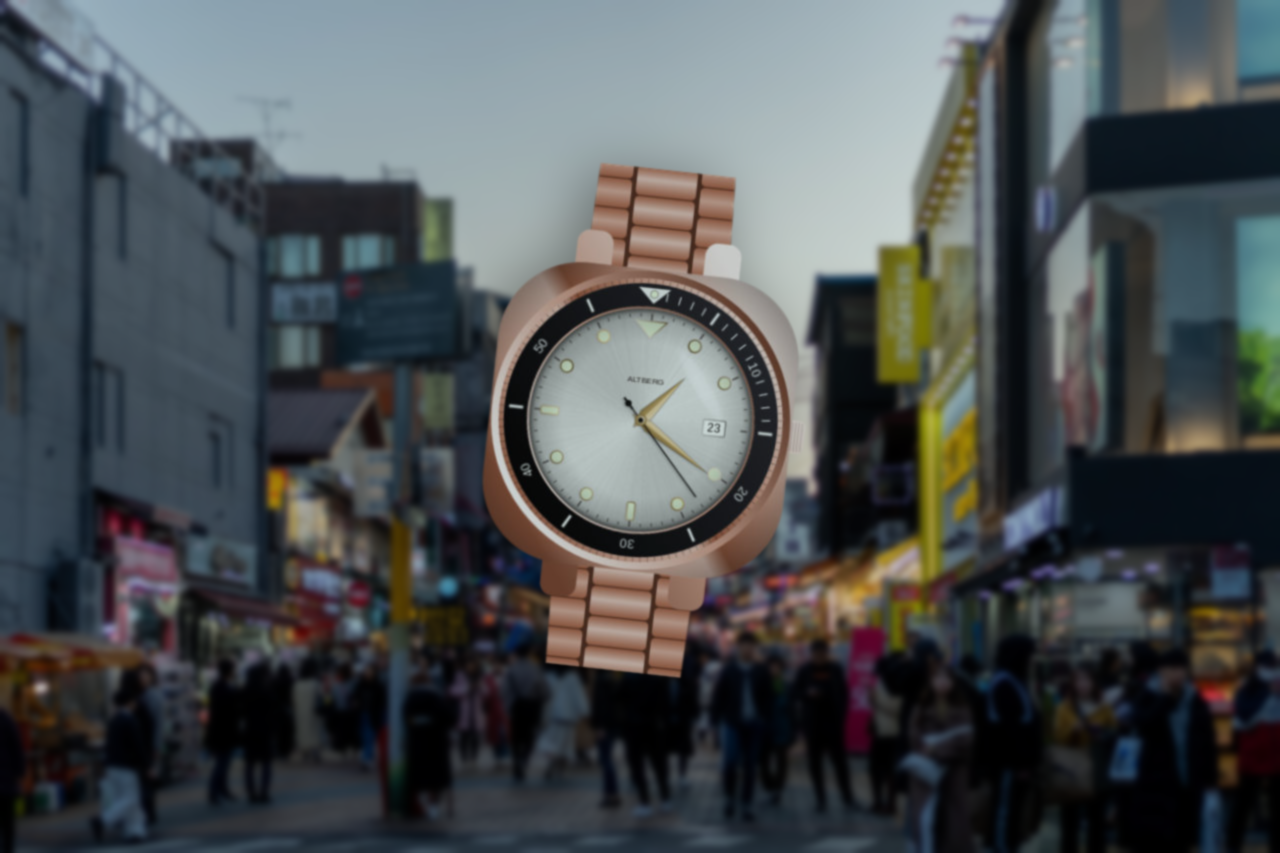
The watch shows 1.20.23
